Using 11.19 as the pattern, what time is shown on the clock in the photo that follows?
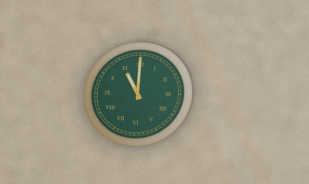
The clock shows 11.00
